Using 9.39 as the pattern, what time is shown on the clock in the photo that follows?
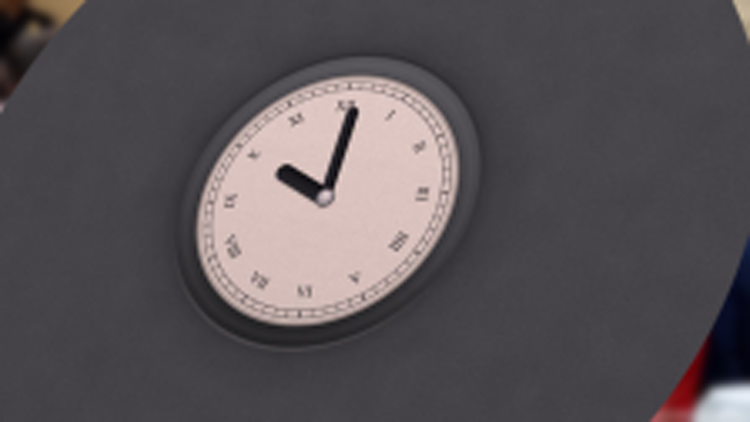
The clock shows 10.01
